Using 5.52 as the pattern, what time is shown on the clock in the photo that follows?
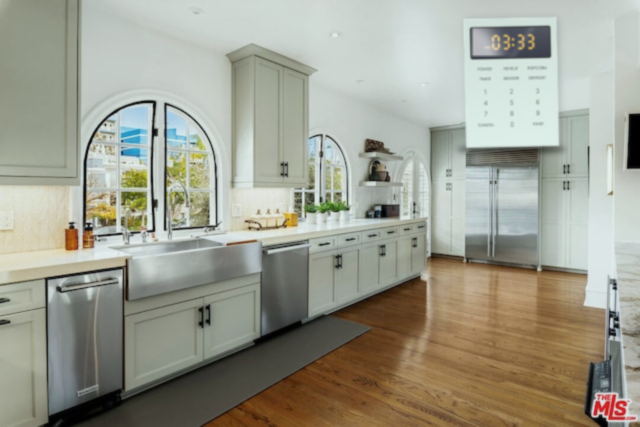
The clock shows 3.33
